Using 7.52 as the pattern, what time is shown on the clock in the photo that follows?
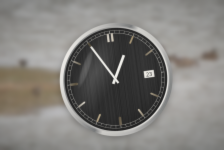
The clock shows 12.55
